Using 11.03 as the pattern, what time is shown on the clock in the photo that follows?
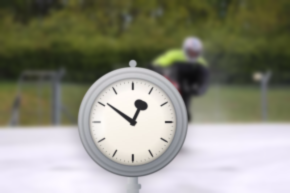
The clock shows 12.51
